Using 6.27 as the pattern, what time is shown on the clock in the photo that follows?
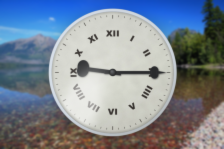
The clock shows 9.15
